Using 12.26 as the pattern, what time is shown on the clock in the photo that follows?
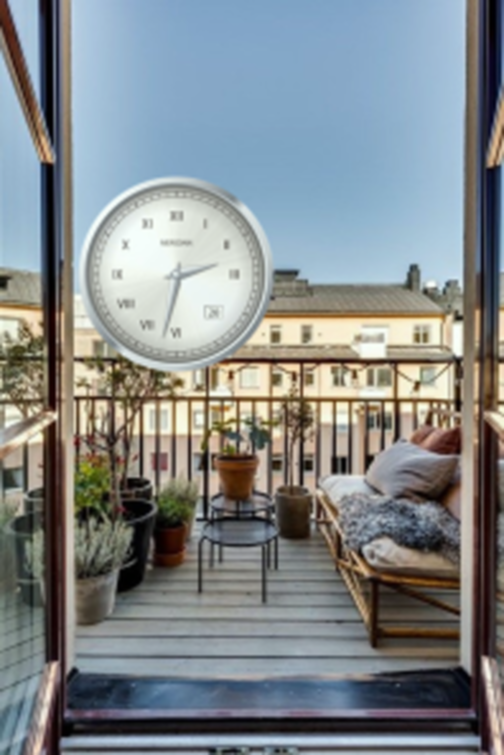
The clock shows 2.32
